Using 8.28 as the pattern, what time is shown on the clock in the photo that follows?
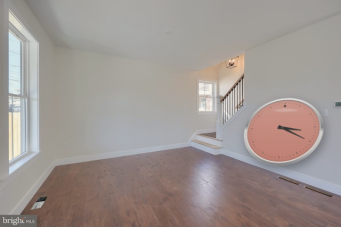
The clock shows 3.20
